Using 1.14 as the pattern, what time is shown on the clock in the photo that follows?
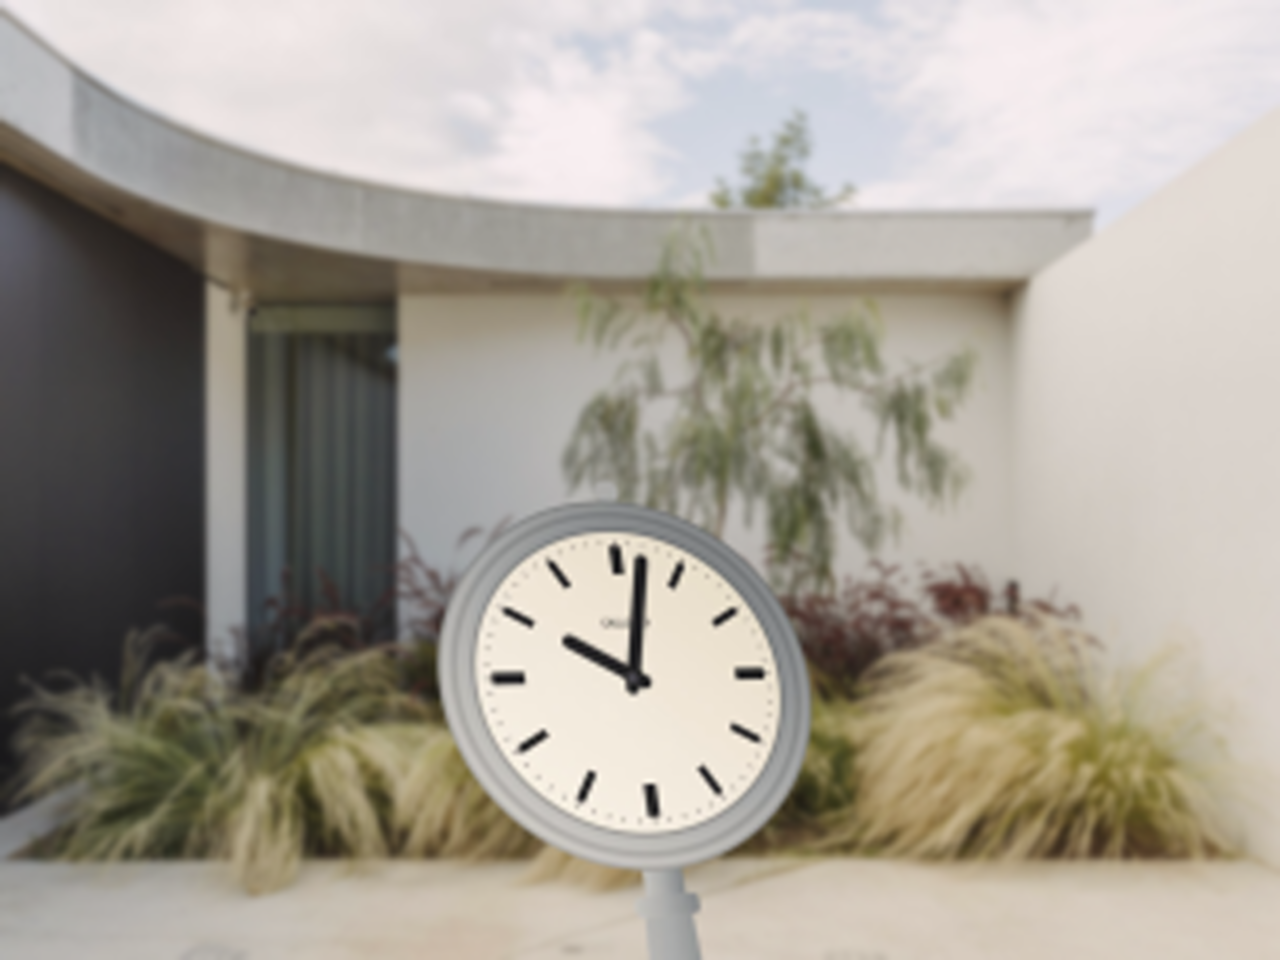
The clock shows 10.02
